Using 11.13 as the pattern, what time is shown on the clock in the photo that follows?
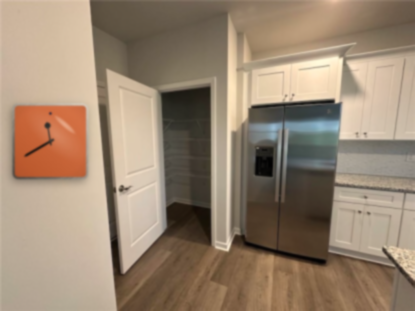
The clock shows 11.40
